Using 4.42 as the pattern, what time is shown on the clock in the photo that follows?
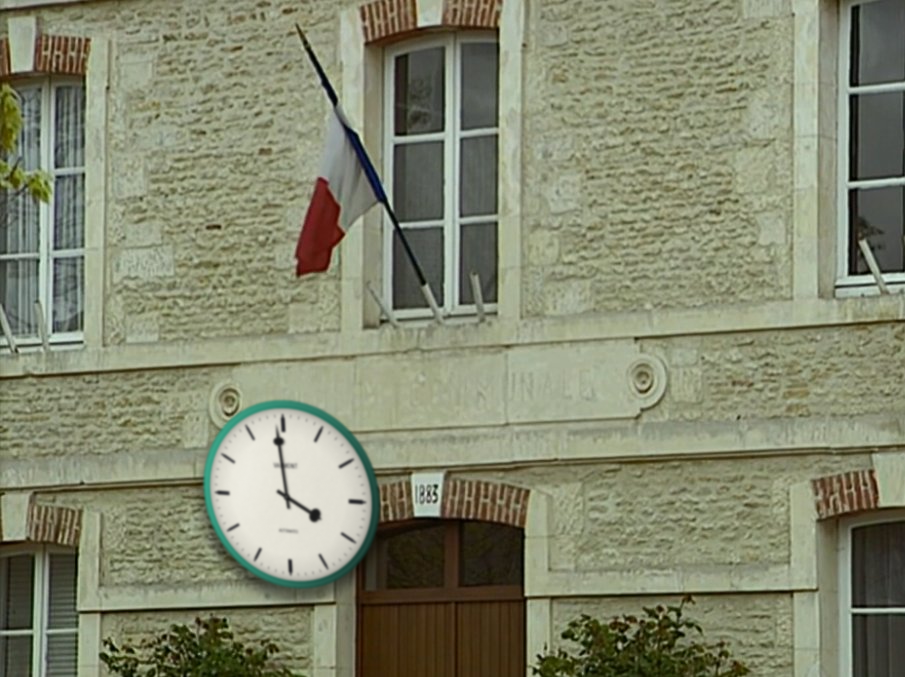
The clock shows 3.59
